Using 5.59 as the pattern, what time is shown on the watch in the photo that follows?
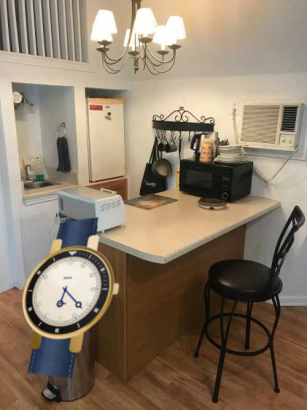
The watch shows 6.22
